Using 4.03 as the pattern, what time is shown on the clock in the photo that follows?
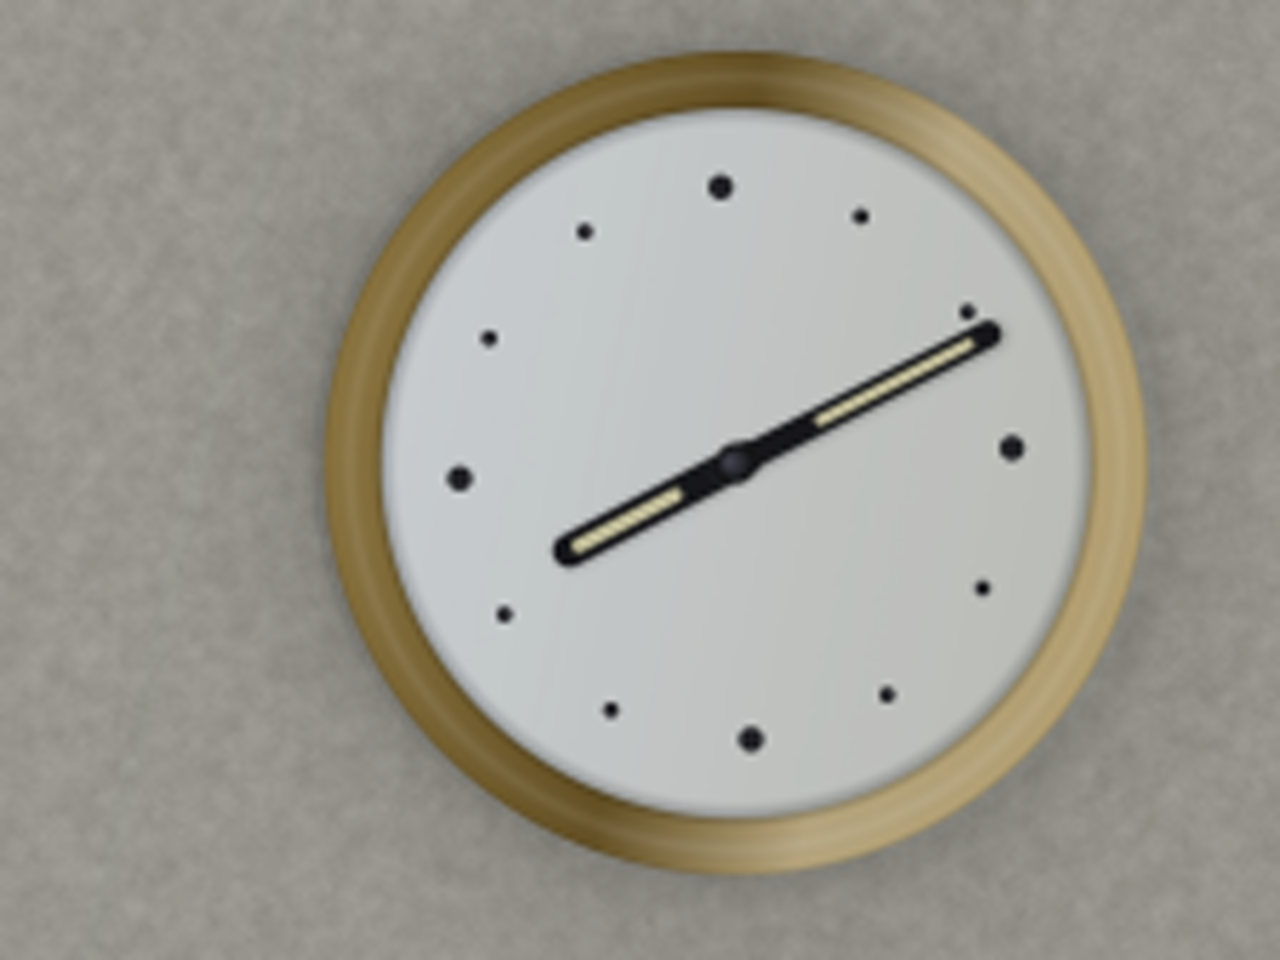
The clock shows 8.11
